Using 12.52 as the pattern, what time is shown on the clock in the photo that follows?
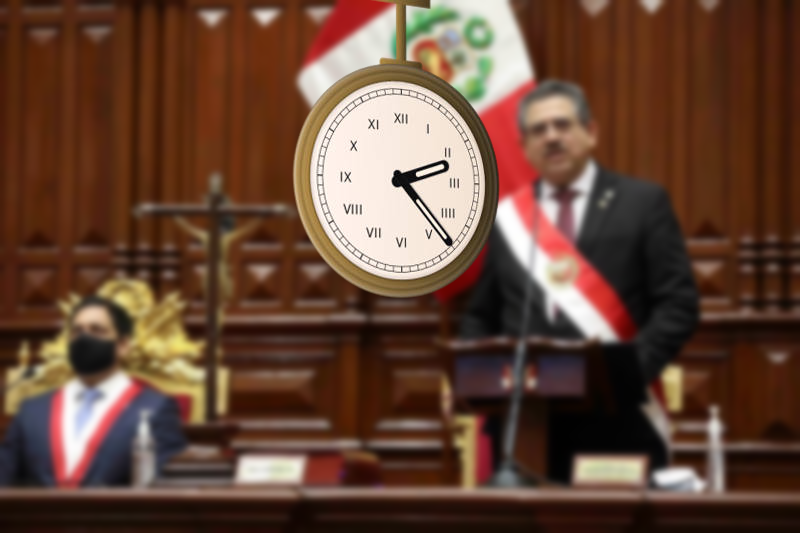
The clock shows 2.23
